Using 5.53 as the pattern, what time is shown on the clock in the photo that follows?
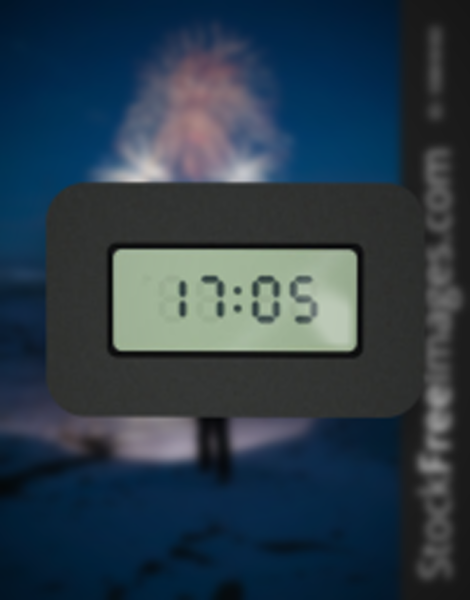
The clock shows 17.05
